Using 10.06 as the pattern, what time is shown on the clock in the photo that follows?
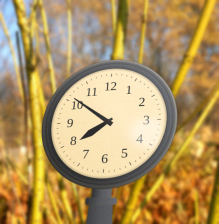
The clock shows 7.51
